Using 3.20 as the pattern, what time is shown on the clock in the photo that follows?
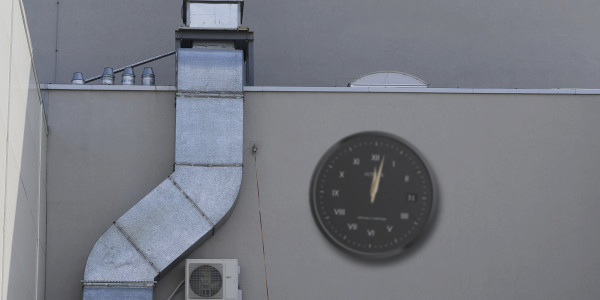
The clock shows 12.02
